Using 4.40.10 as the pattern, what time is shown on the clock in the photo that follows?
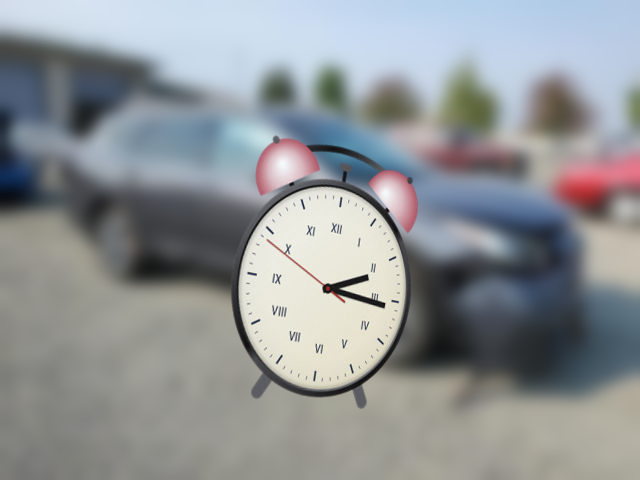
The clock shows 2.15.49
